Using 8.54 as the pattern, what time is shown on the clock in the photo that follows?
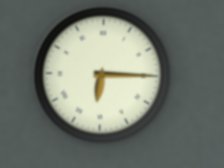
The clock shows 6.15
